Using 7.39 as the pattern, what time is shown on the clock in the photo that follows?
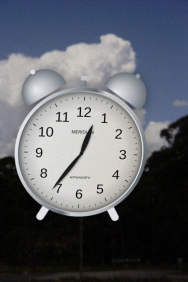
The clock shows 12.36
